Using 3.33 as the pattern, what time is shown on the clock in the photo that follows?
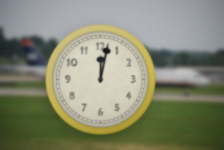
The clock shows 12.02
